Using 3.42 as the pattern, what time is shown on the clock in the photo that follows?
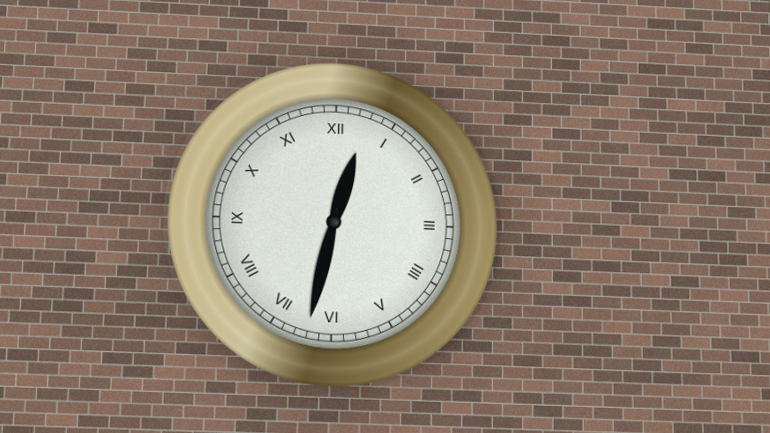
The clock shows 12.32
